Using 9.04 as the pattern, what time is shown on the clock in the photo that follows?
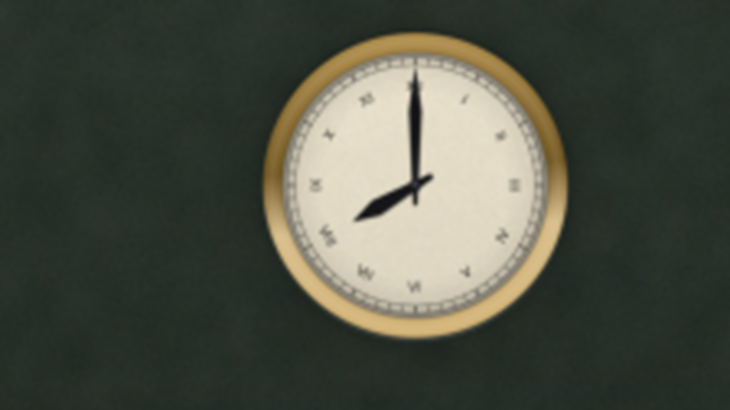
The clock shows 8.00
